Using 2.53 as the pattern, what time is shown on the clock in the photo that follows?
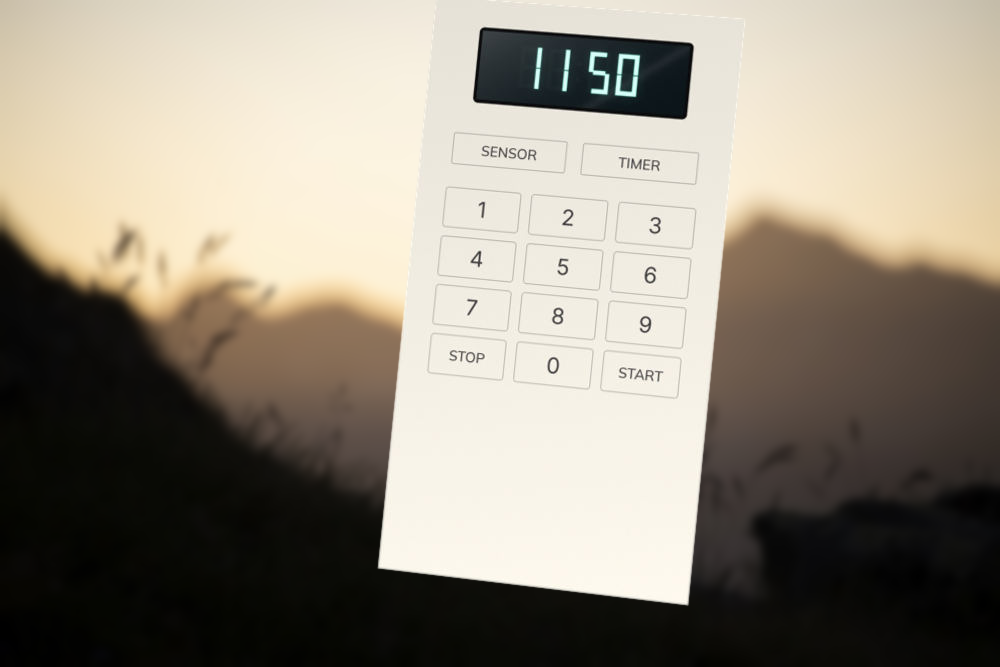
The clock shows 11.50
